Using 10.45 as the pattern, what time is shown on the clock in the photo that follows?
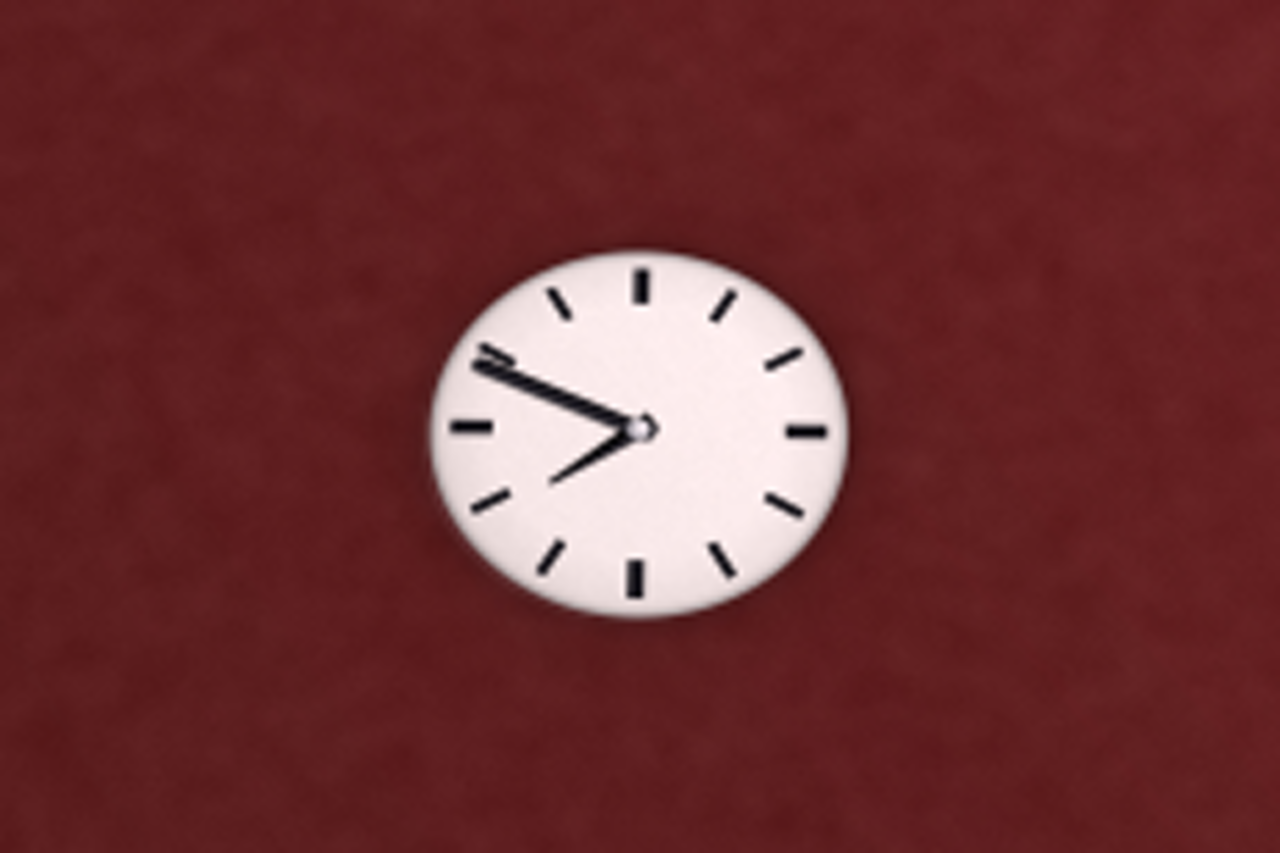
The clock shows 7.49
